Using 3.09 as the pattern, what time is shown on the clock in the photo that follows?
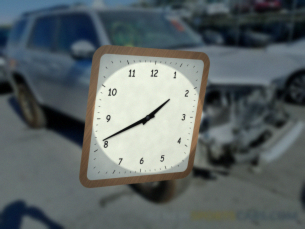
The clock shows 1.41
